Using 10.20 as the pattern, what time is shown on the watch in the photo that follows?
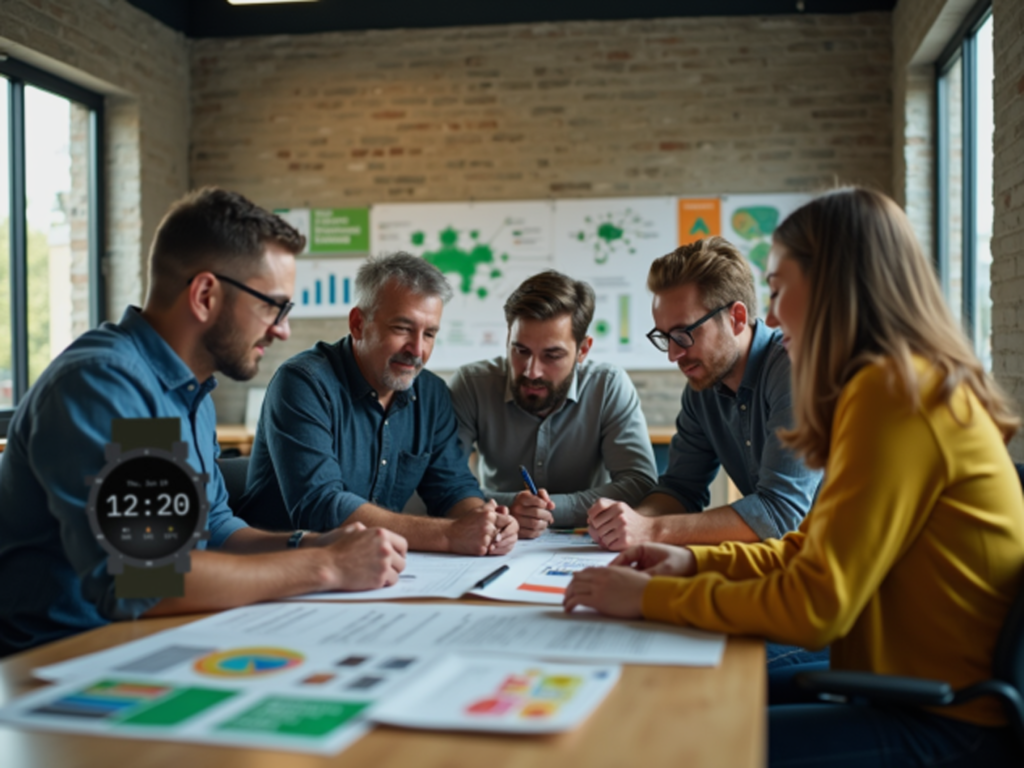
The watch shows 12.20
